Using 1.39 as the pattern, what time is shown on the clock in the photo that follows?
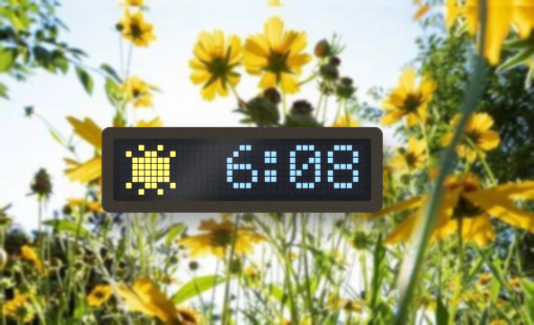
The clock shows 6.08
